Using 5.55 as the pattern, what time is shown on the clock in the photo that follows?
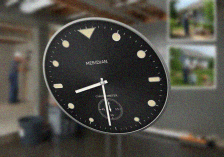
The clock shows 8.31
